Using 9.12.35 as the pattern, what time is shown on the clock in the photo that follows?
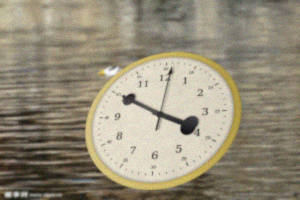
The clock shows 3.50.01
